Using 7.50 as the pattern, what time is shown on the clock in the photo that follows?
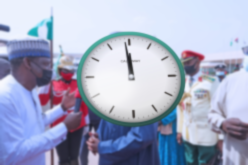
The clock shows 11.59
